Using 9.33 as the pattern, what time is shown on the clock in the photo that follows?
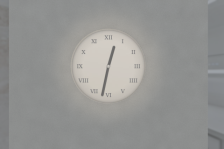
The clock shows 12.32
